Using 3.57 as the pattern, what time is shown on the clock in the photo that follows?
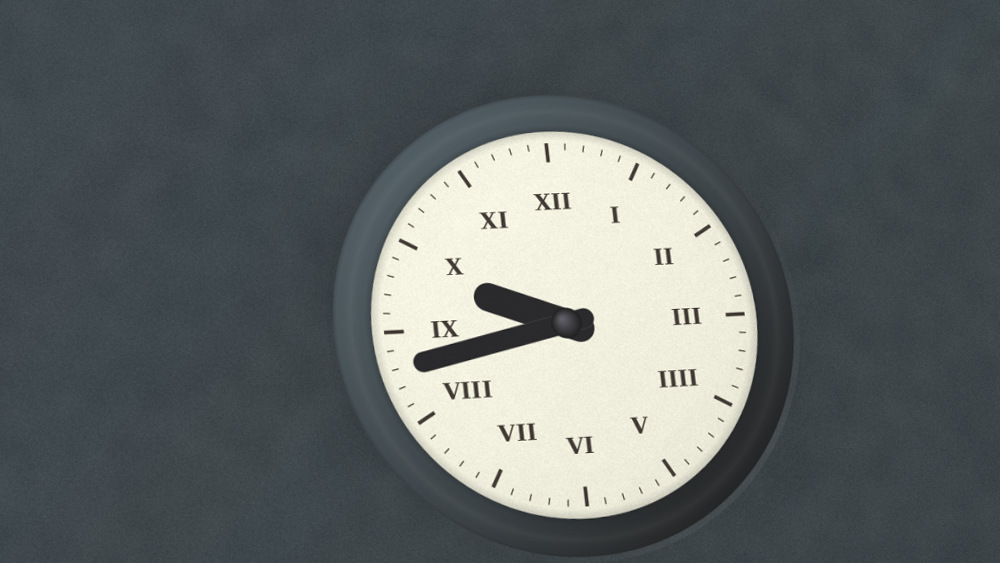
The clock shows 9.43
